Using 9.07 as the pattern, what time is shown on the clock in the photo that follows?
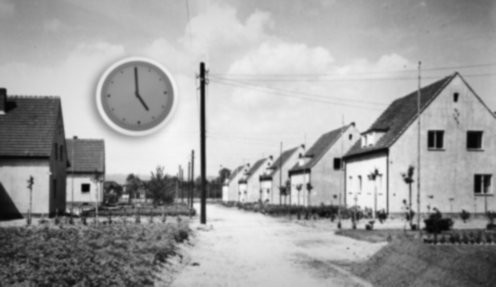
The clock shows 5.00
